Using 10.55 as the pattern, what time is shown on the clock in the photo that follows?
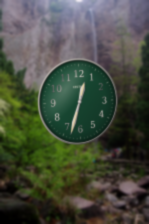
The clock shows 12.33
